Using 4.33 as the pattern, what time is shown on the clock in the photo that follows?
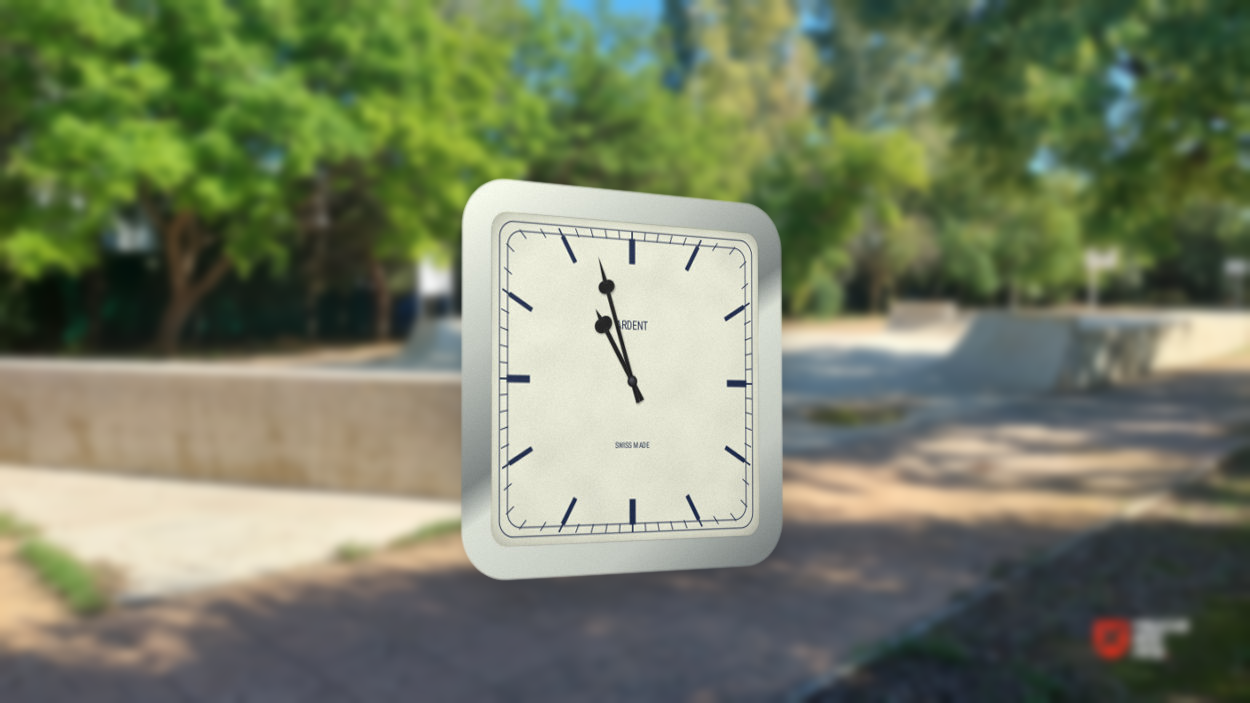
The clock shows 10.57
